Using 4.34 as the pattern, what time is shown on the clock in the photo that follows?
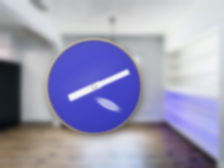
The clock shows 8.11
